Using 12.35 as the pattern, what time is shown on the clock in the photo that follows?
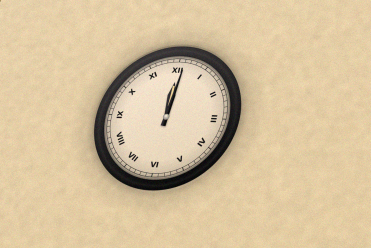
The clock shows 12.01
